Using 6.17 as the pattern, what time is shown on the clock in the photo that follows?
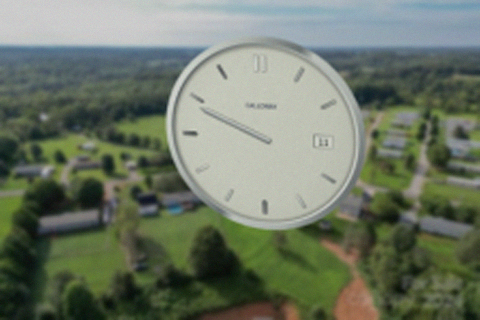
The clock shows 9.49
